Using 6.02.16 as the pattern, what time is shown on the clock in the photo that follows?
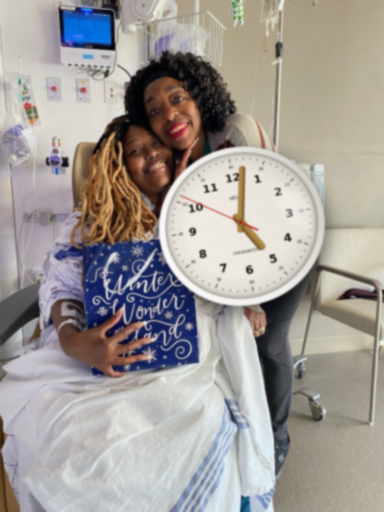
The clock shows 5.01.51
